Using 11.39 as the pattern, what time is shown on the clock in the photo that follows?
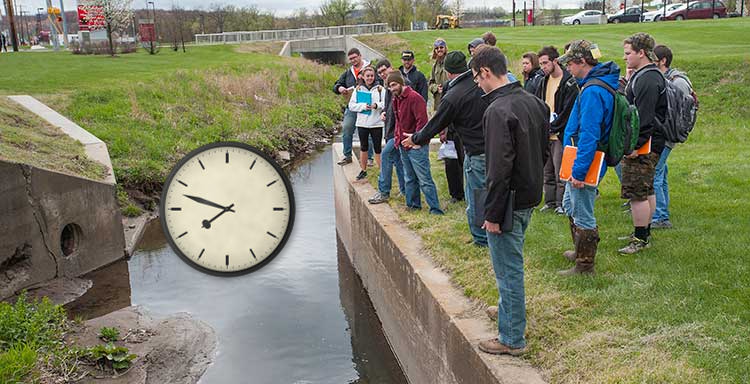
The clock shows 7.48
